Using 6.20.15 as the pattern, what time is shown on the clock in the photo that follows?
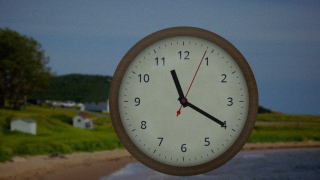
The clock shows 11.20.04
